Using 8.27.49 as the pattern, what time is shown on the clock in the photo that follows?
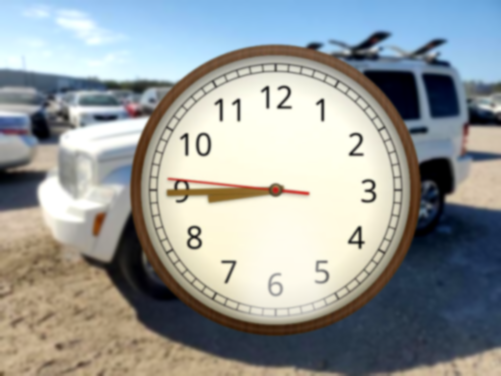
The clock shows 8.44.46
